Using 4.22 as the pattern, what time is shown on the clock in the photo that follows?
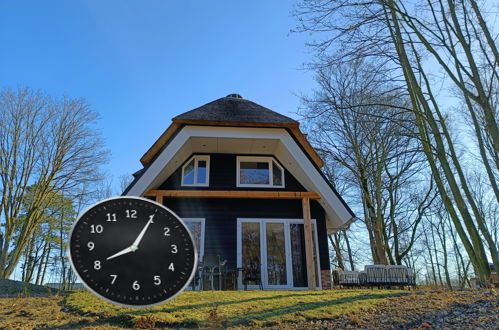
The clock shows 8.05
